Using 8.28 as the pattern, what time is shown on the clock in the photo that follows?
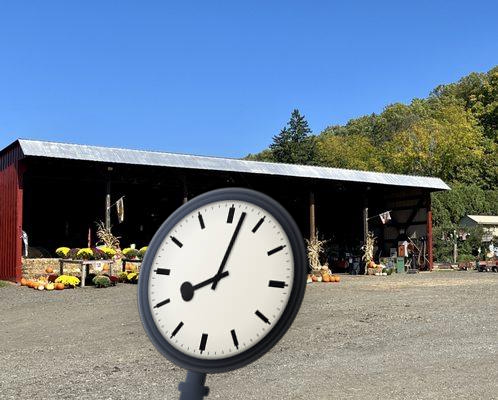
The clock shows 8.02
